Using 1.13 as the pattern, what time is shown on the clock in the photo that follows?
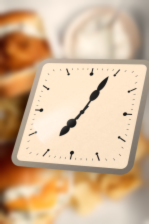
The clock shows 7.04
